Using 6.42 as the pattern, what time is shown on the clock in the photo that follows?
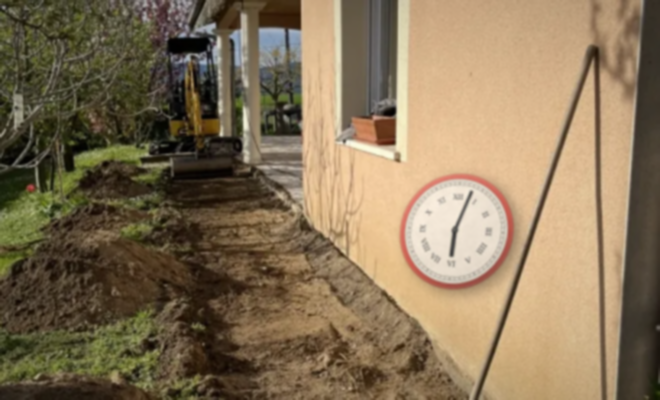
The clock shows 6.03
